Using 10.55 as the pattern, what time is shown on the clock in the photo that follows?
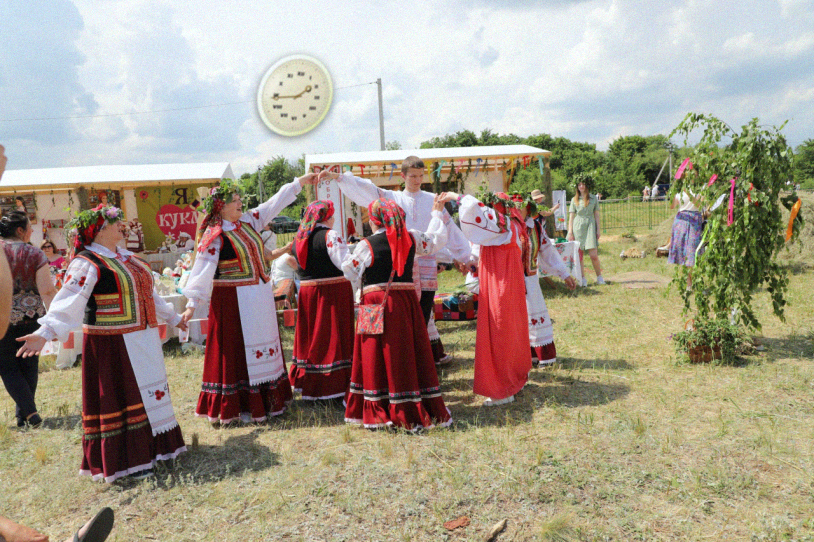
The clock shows 1.44
